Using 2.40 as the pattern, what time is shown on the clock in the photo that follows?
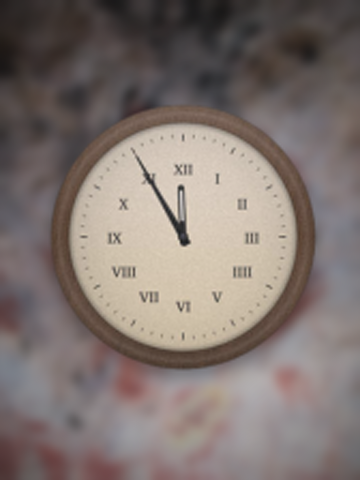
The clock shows 11.55
